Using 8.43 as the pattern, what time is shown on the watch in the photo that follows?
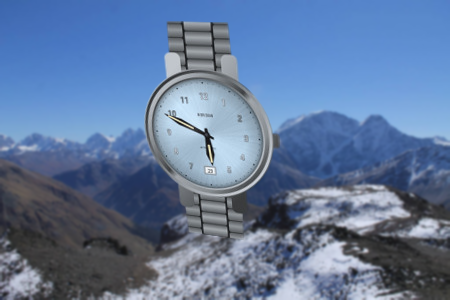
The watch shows 5.49
